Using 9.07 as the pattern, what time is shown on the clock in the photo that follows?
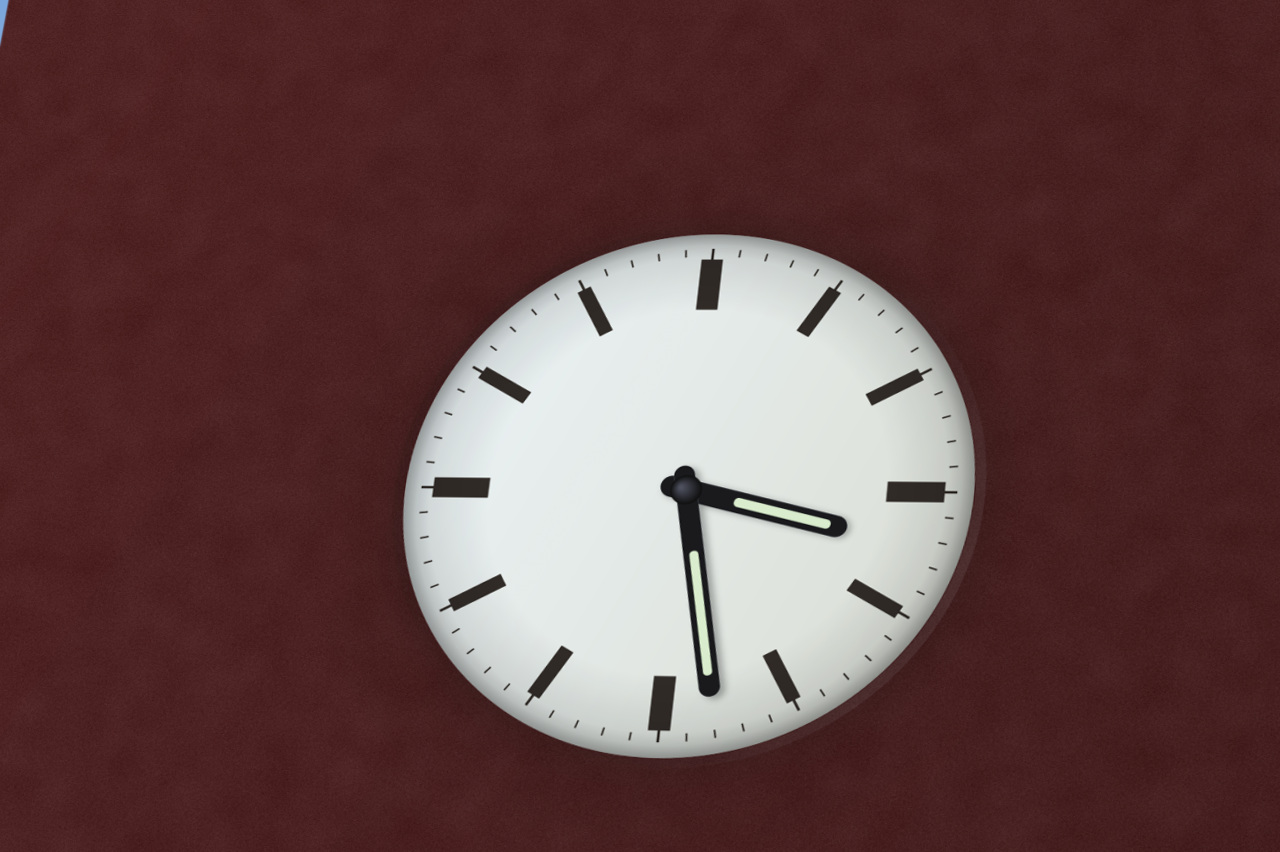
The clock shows 3.28
